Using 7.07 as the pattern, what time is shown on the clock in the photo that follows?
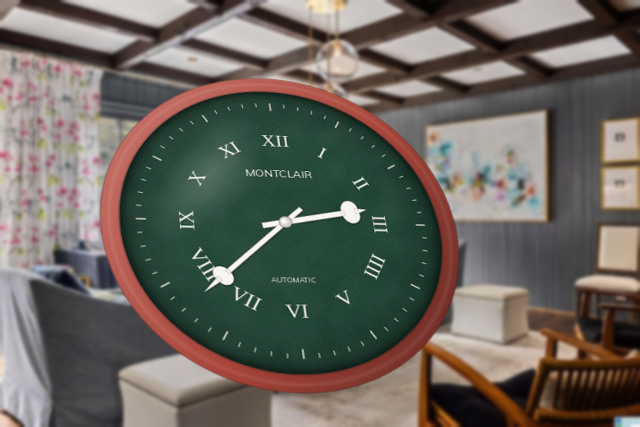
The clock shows 2.38
